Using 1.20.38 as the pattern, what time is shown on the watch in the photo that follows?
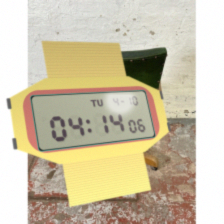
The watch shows 4.14.06
